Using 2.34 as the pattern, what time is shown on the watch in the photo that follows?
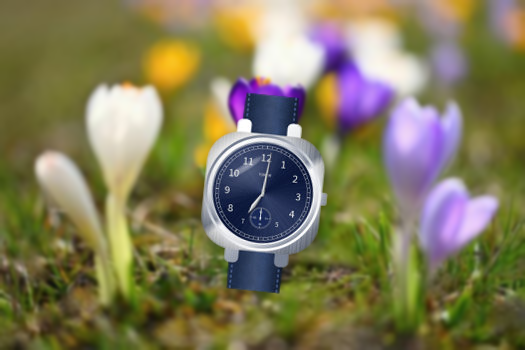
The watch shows 7.01
